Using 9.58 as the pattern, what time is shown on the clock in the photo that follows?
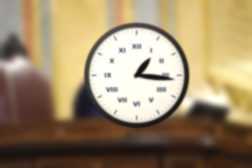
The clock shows 1.16
